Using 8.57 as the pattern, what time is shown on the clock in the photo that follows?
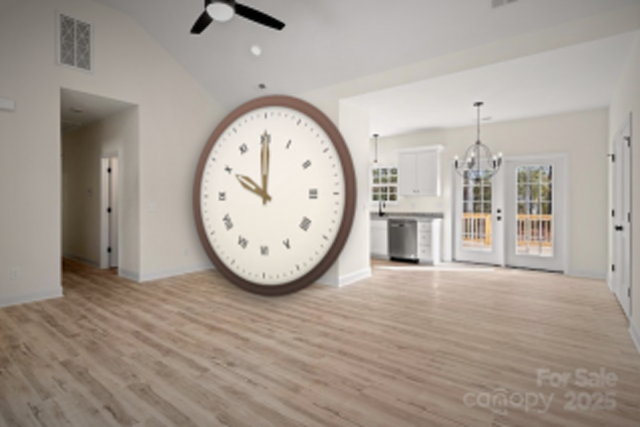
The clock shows 10.00
